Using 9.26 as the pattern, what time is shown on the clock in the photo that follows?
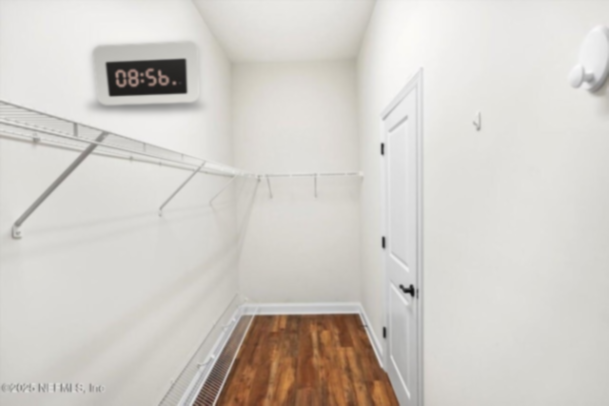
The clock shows 8.56
